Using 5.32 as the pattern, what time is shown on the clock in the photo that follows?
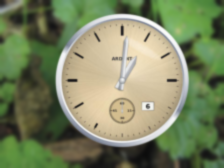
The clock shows 1.01
